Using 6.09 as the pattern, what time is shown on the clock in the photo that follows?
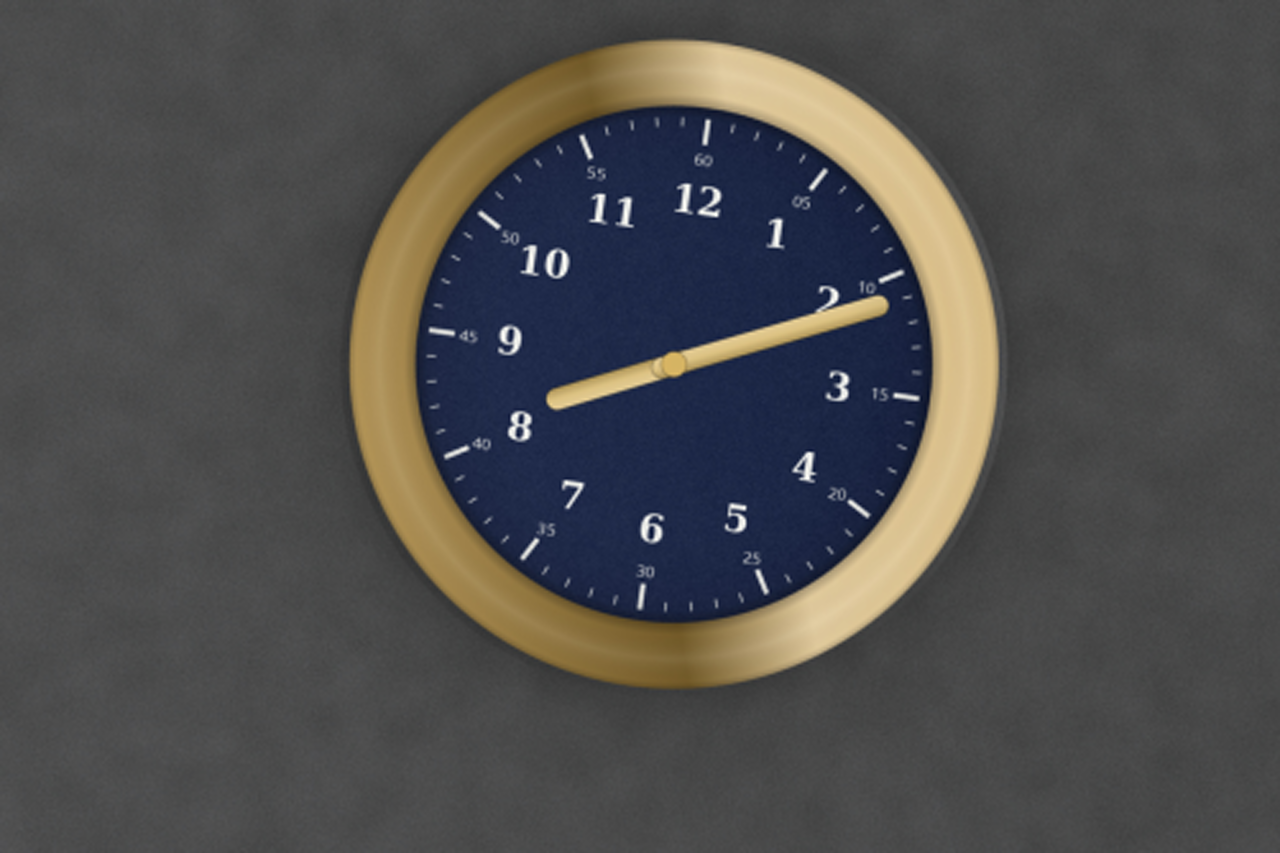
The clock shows 8.11
